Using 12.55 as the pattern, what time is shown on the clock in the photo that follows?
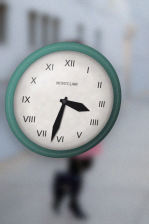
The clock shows 3.32
